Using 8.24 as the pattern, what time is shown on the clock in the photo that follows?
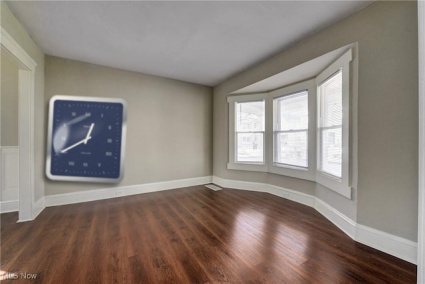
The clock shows 12.40
